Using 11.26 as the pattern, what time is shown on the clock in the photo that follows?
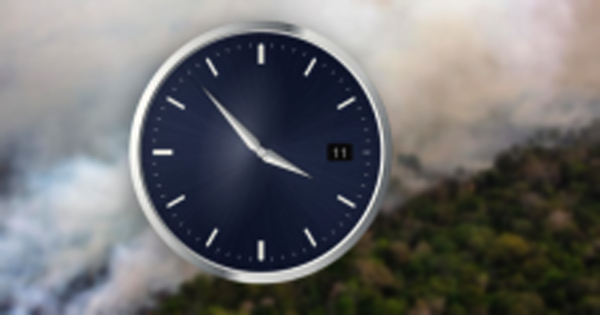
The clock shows 3.53
